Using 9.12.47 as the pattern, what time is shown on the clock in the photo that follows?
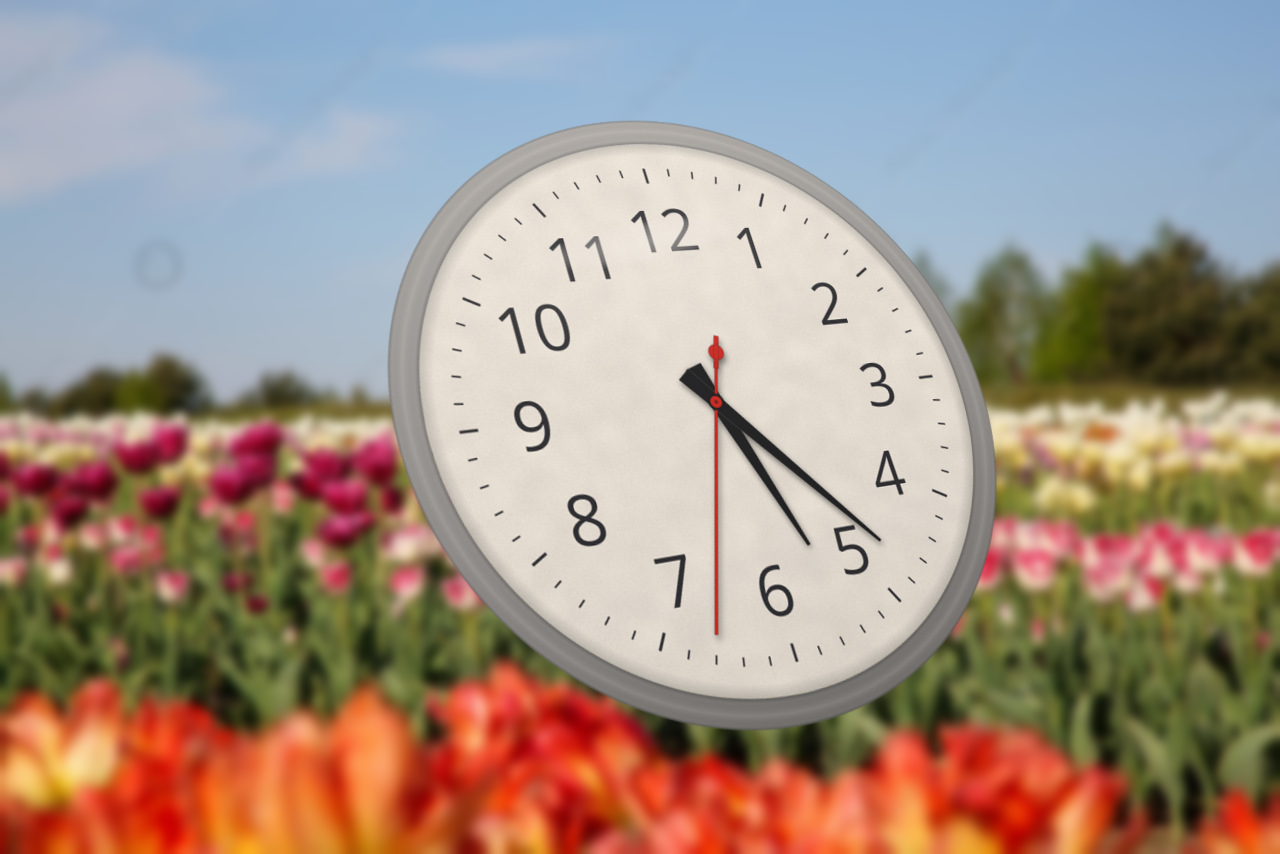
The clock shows 5.23.33
